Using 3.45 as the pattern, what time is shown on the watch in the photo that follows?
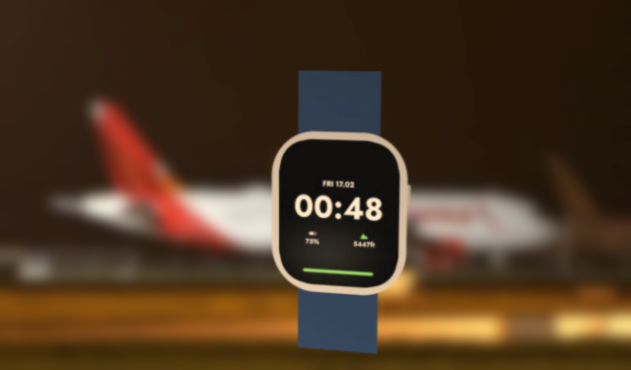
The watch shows 0.48
